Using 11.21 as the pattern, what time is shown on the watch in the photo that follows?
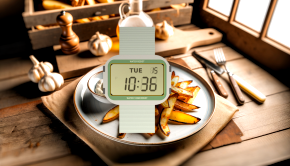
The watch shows 10.36
